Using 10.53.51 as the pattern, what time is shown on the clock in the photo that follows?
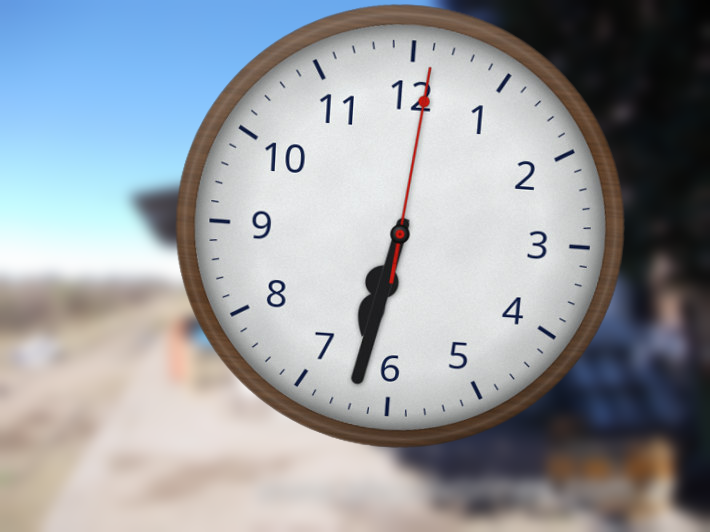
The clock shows 6.32.01
